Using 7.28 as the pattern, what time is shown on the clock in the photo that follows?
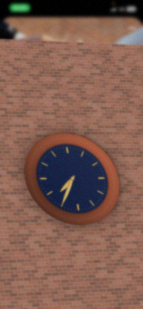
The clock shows 7.35
